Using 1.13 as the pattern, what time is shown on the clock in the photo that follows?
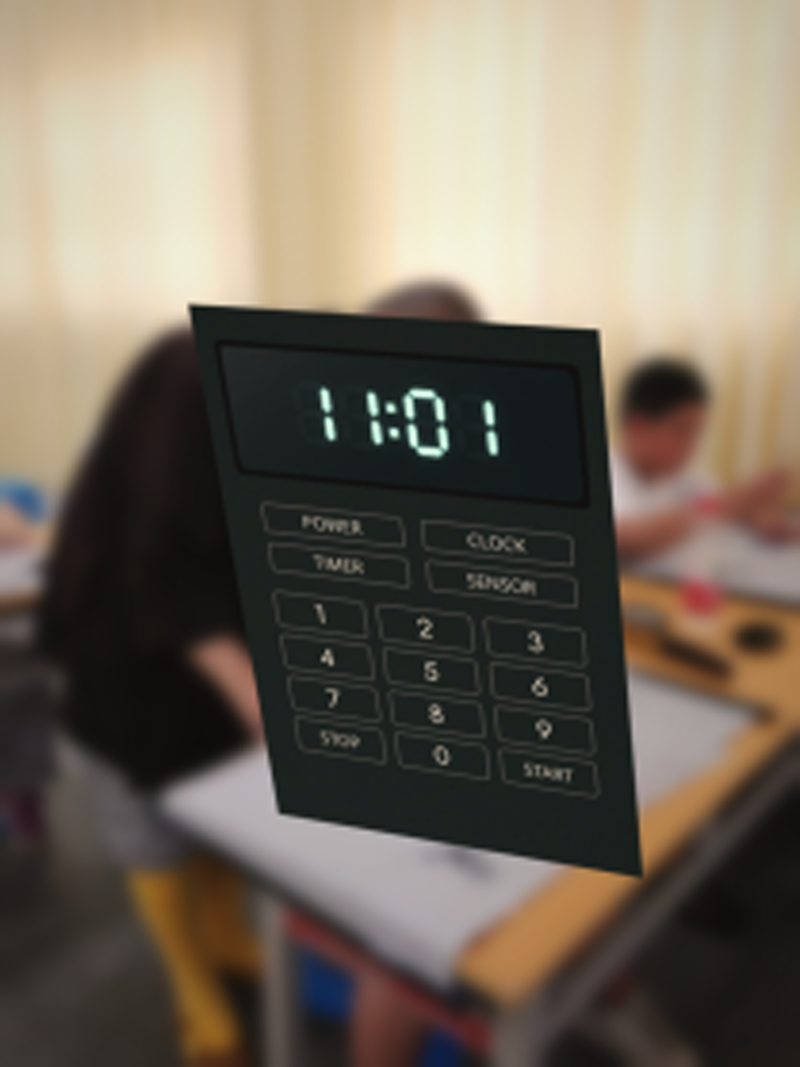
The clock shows 11.01
